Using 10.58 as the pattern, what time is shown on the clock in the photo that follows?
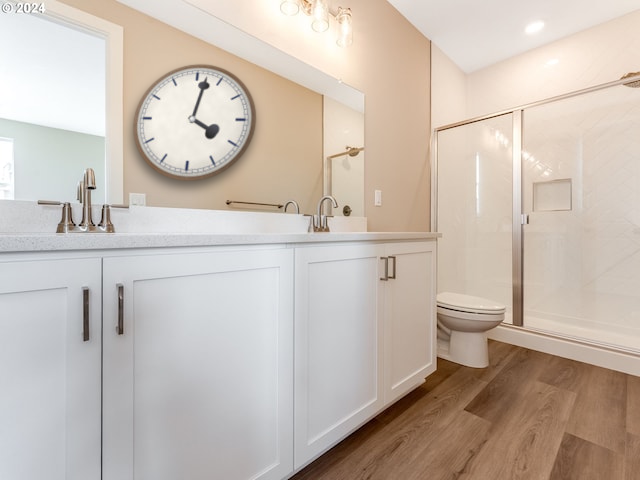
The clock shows 4.02
